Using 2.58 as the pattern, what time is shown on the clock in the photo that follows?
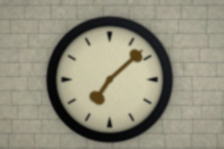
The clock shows 7.08
